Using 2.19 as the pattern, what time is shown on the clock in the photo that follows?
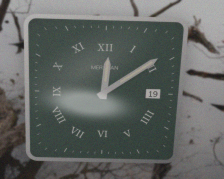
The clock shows 12.09
